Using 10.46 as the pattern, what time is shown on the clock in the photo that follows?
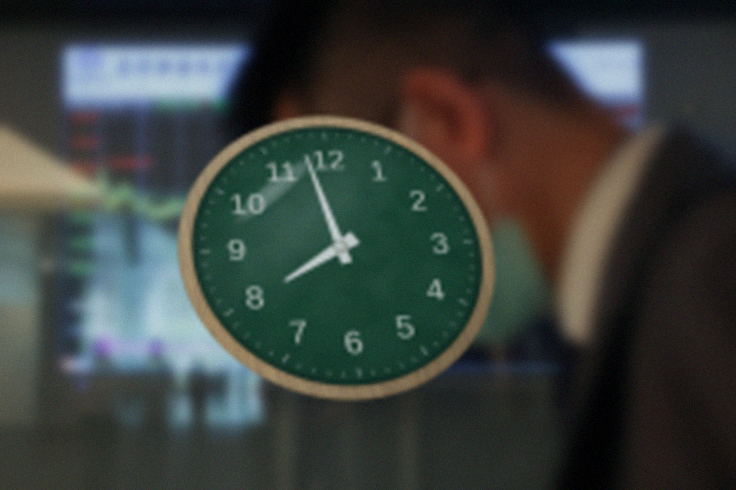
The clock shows 7.58
